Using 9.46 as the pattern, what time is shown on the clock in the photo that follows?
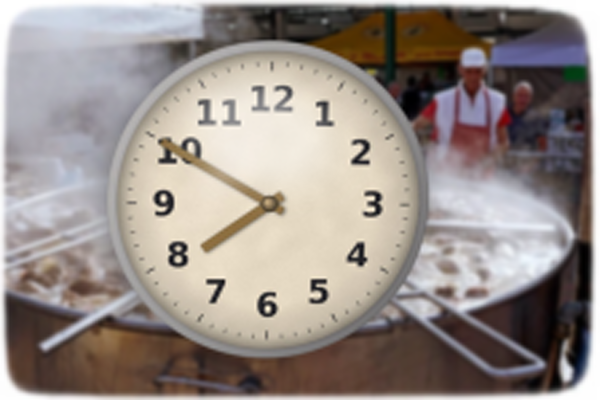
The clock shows 7.50
